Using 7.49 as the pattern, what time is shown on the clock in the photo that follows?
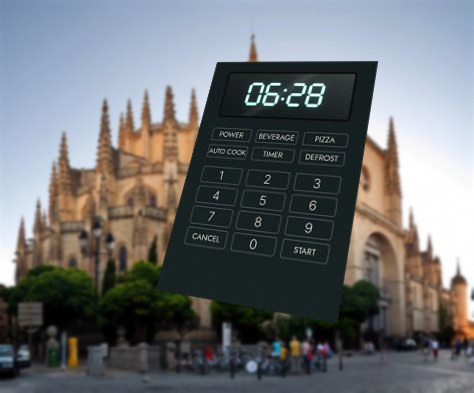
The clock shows 6.28
